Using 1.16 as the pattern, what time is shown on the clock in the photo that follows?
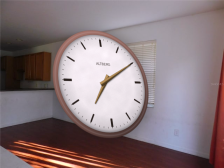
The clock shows 7.10
